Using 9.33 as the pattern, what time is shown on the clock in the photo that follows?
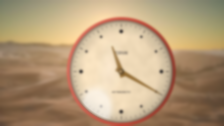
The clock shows 11.20
